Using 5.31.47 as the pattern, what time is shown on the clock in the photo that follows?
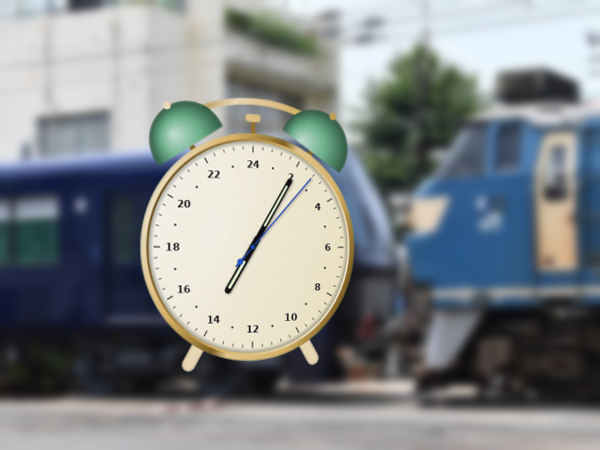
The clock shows 14.05.07
